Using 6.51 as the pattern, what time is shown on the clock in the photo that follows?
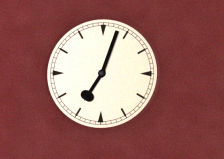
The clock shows 7.03
